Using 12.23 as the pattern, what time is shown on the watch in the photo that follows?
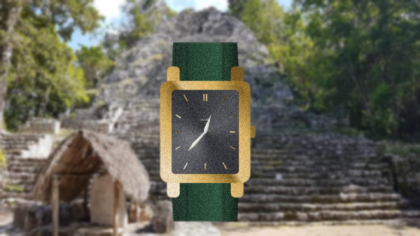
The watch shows 12.37
